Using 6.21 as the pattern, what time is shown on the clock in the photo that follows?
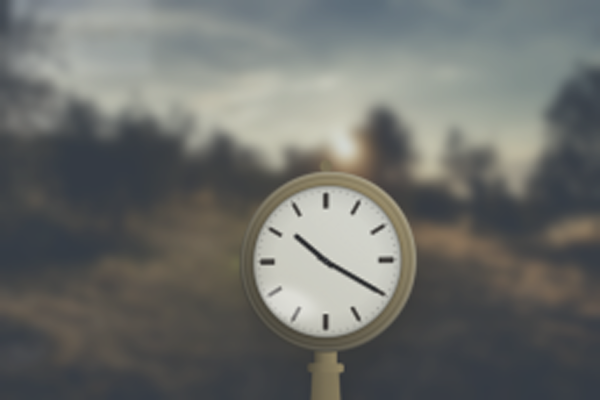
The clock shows 10.20
